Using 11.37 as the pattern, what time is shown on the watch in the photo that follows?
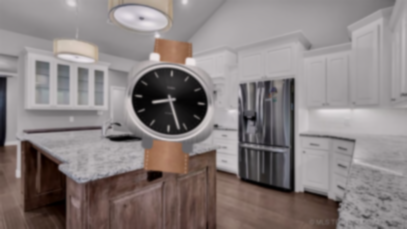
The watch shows 8.27
